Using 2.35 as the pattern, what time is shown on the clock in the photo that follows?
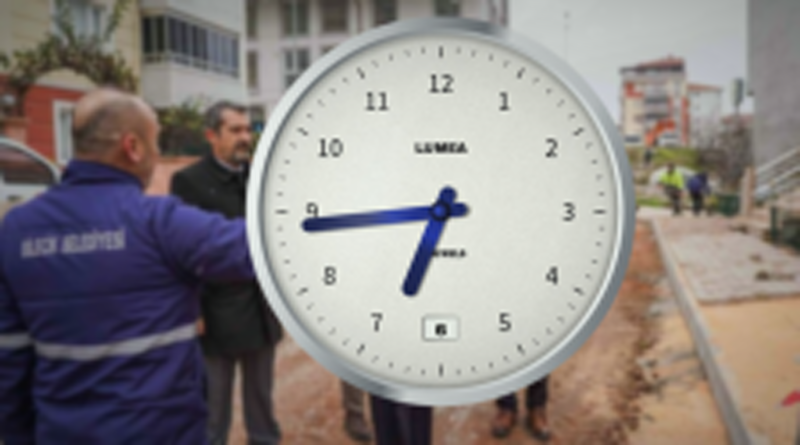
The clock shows 6.44
